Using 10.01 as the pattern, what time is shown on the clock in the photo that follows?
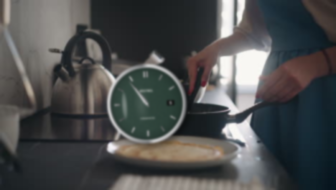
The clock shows 10.54
